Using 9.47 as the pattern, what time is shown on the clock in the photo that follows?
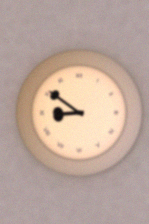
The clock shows 8.51
